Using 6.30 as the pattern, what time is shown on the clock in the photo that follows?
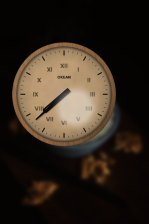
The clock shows 7.38
